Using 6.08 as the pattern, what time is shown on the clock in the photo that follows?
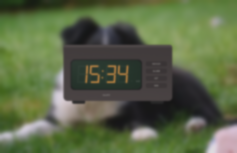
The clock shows 15.34
